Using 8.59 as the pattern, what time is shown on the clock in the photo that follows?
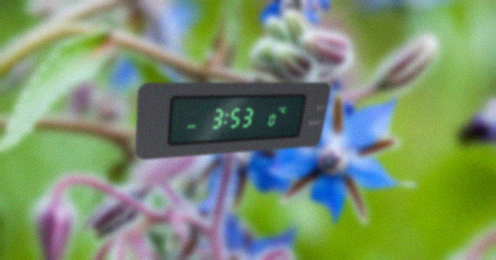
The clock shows 3.53
